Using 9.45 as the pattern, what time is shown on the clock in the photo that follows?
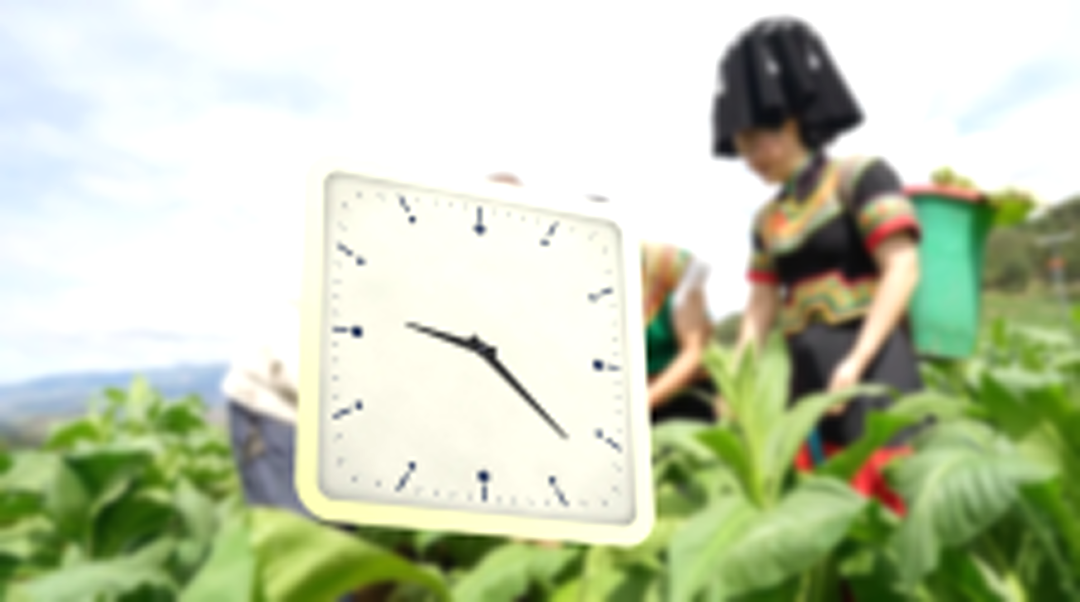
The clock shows 9.22
